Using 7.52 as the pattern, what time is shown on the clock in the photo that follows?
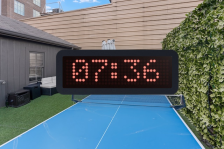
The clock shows 7.36
